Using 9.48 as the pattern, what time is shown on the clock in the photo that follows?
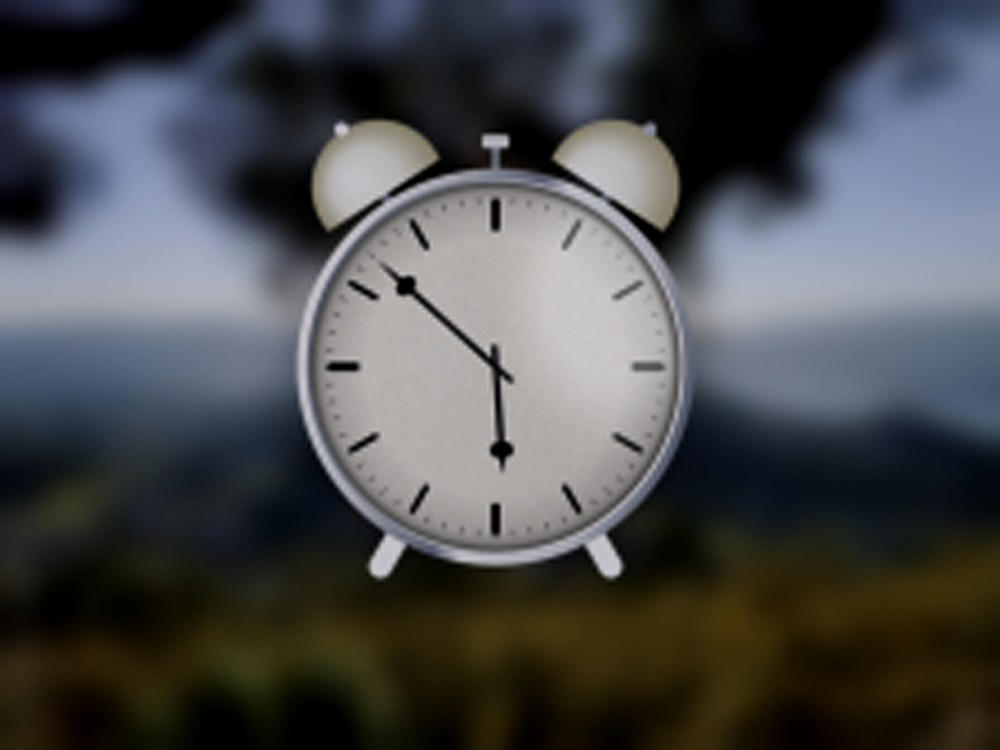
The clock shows 5.52
